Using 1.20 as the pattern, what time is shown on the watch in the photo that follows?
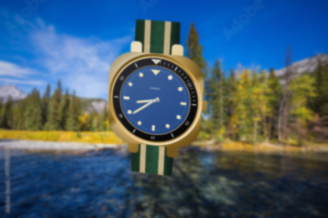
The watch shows 8.39
